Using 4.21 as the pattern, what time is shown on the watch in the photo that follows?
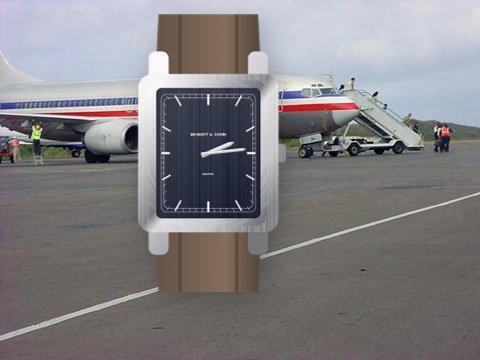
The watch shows 2.14
